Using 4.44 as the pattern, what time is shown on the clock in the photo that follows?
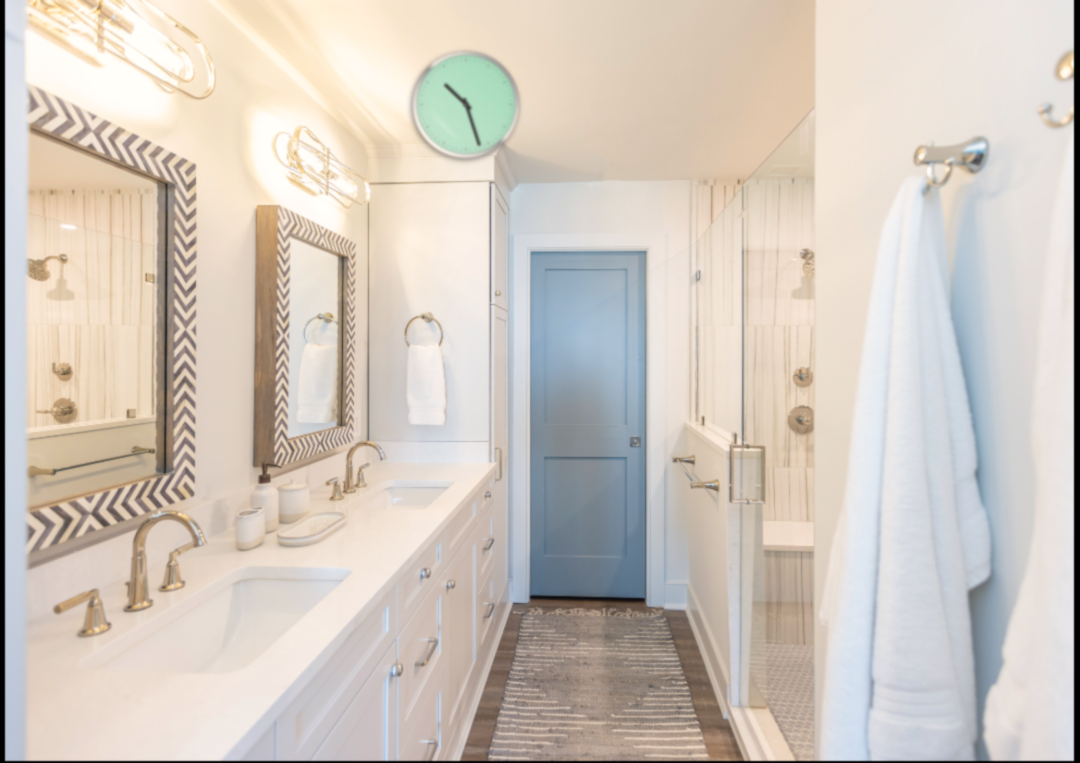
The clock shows 10.27
